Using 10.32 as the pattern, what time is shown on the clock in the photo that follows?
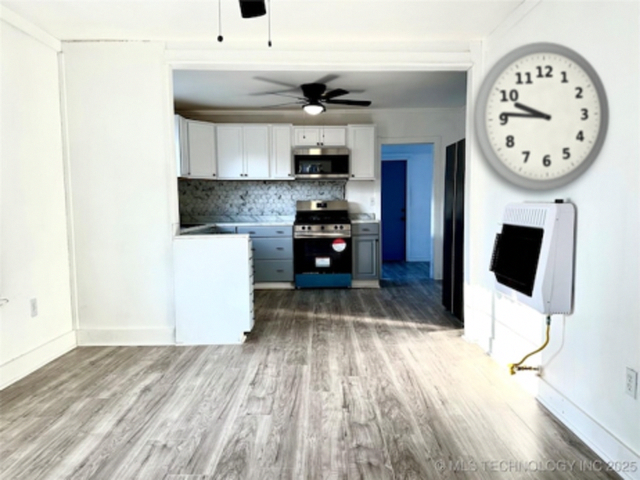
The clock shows 9.46
